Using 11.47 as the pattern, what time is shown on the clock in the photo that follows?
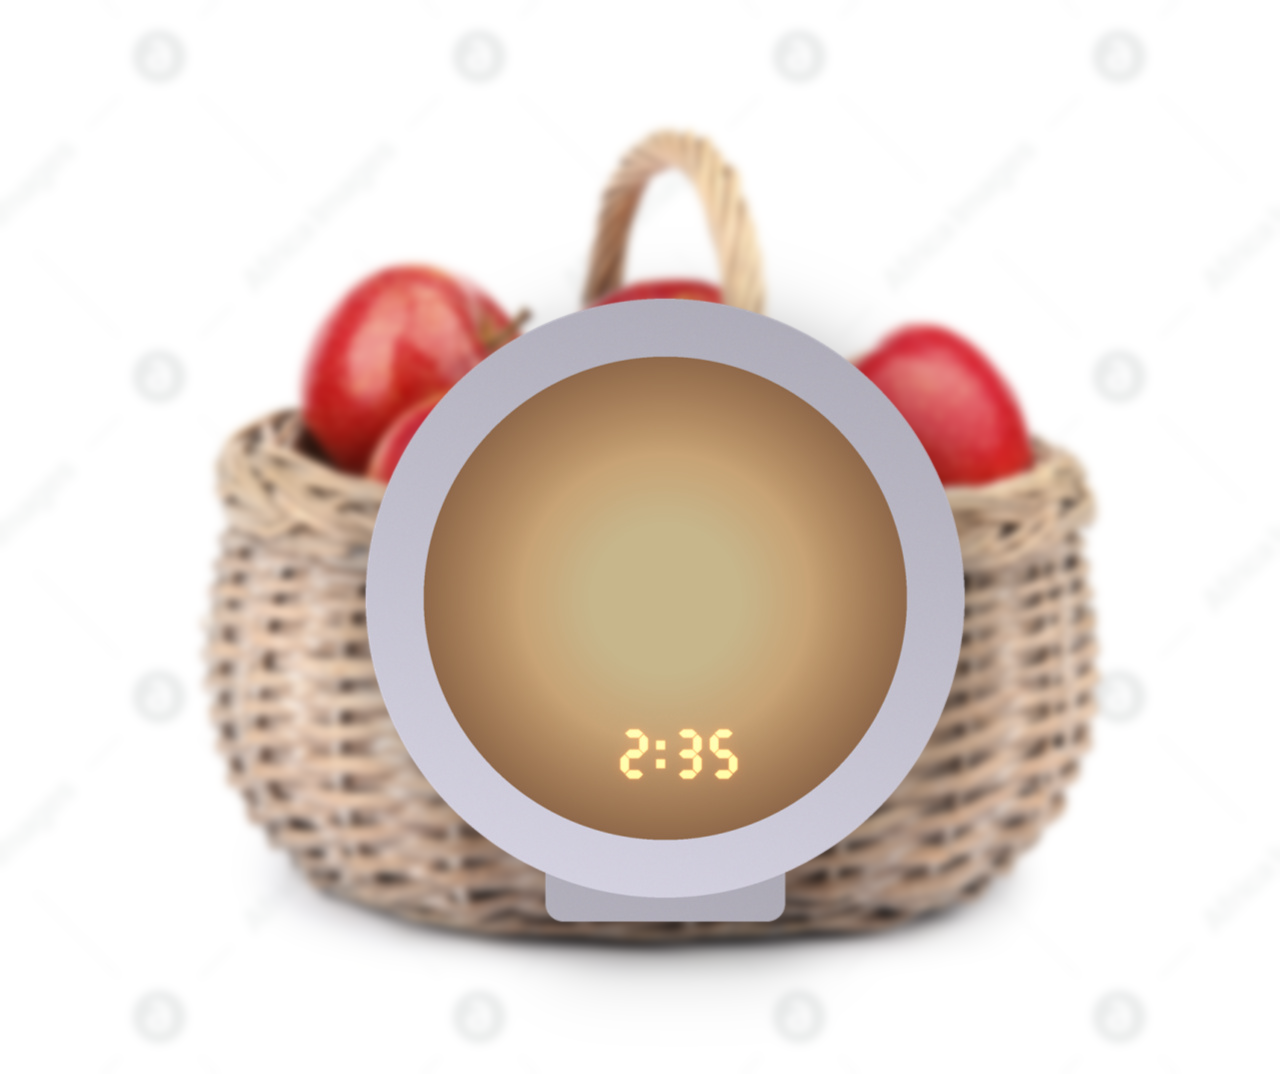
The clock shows 2.35
